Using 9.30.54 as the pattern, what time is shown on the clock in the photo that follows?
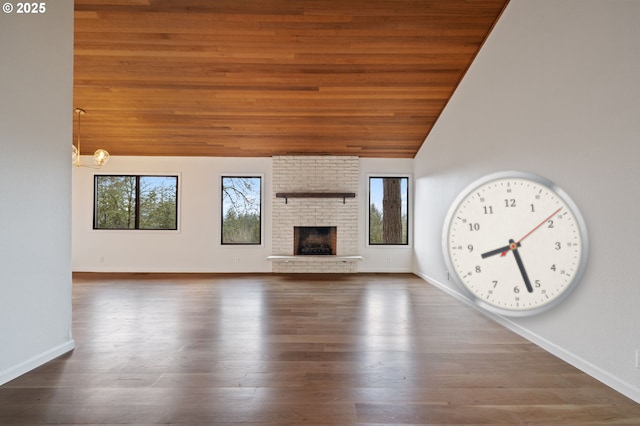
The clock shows 8.27.09
